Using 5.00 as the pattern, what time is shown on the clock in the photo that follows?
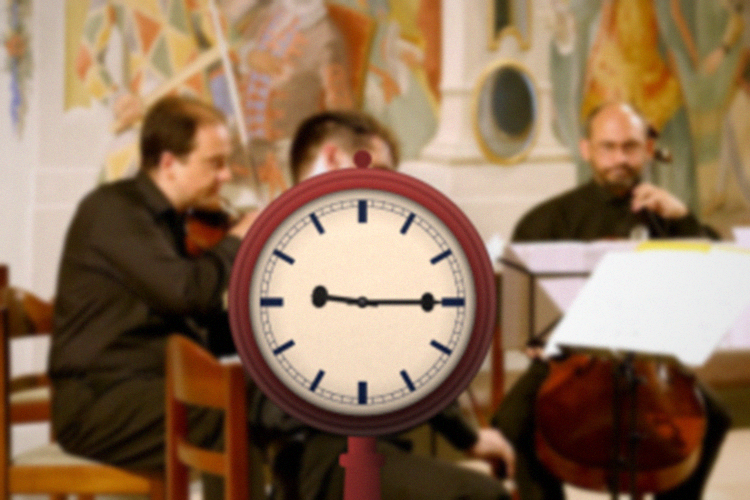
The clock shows 9.15
